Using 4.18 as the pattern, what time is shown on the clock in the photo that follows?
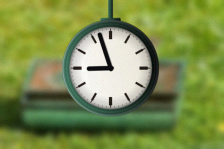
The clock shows 8.57
